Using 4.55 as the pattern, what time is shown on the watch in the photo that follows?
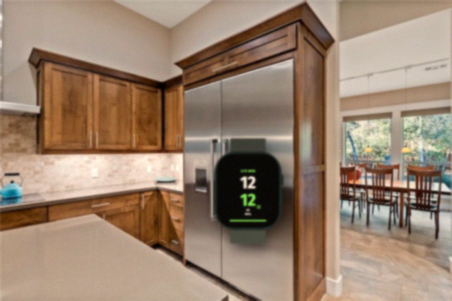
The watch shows 12.12
